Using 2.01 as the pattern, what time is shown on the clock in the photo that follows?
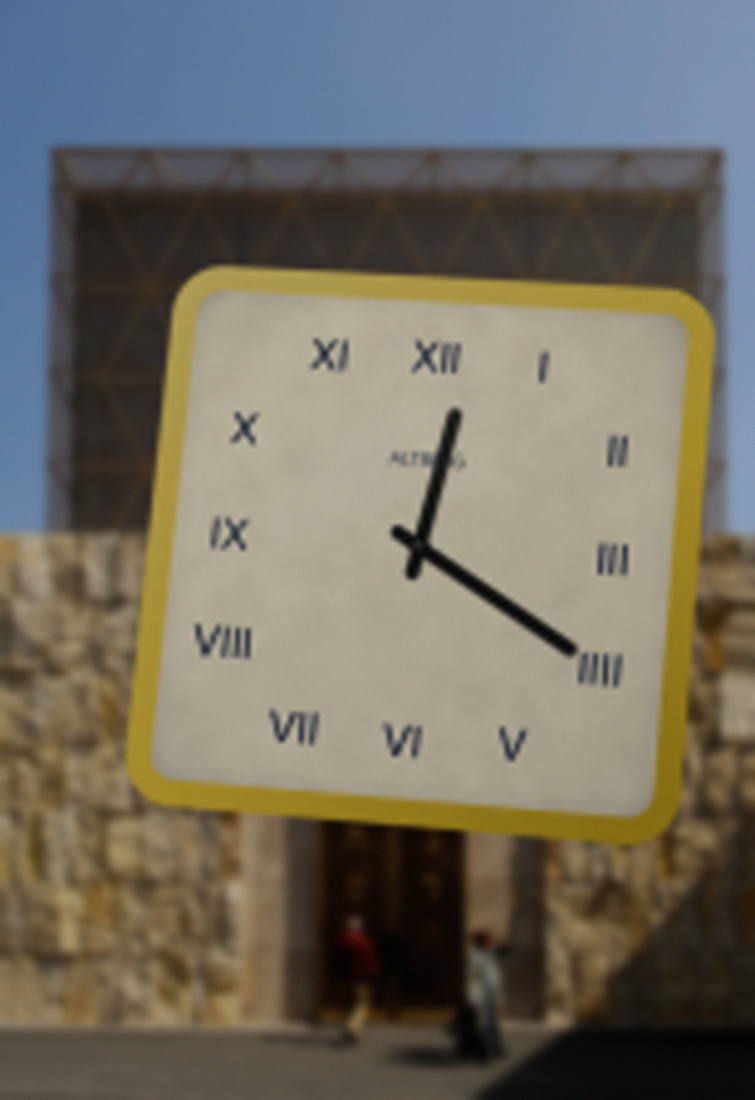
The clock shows 12.20
